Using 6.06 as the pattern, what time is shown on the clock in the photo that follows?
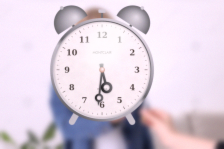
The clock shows 5.31
